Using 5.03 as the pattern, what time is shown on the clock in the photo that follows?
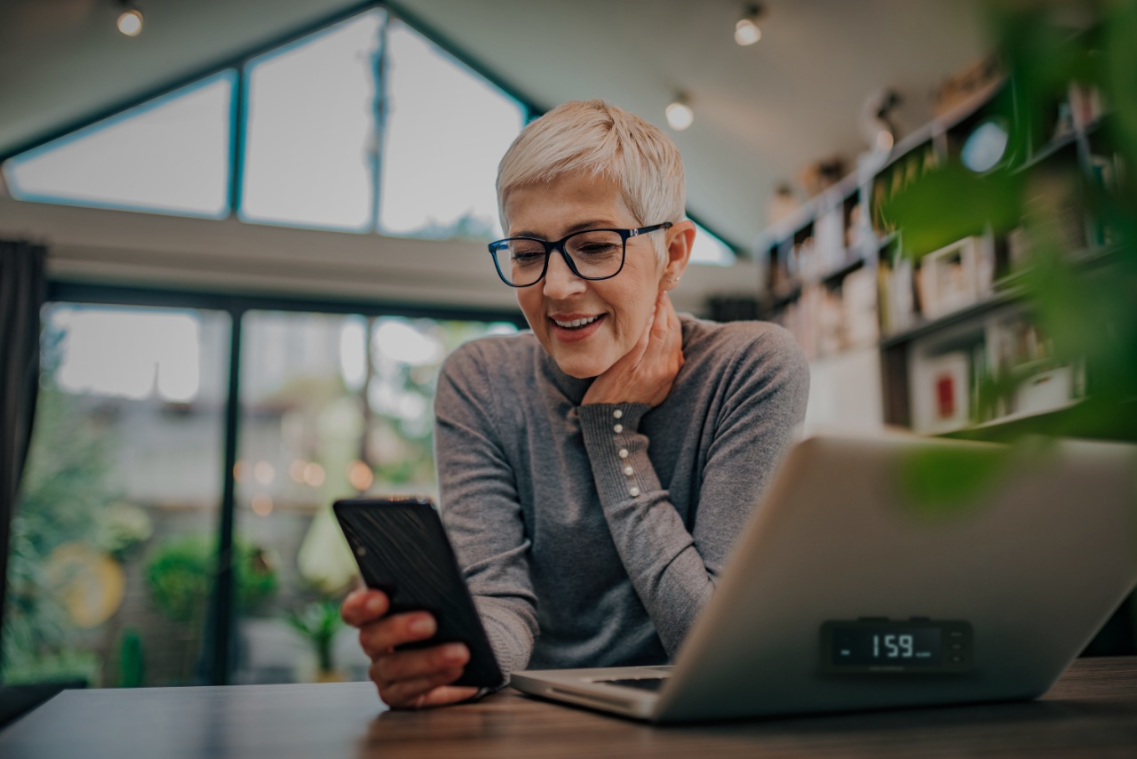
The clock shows 1.59
